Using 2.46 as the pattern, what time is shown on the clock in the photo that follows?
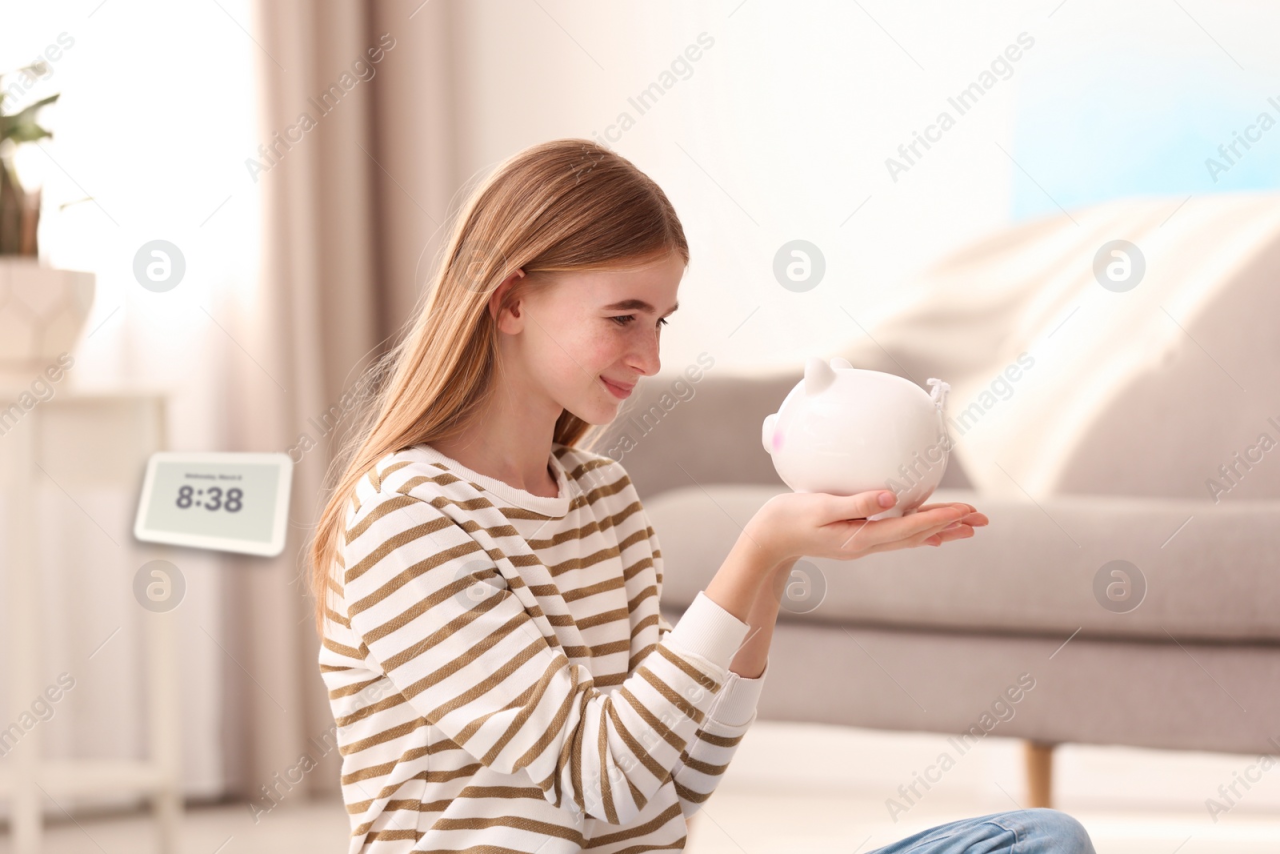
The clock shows 8.38
